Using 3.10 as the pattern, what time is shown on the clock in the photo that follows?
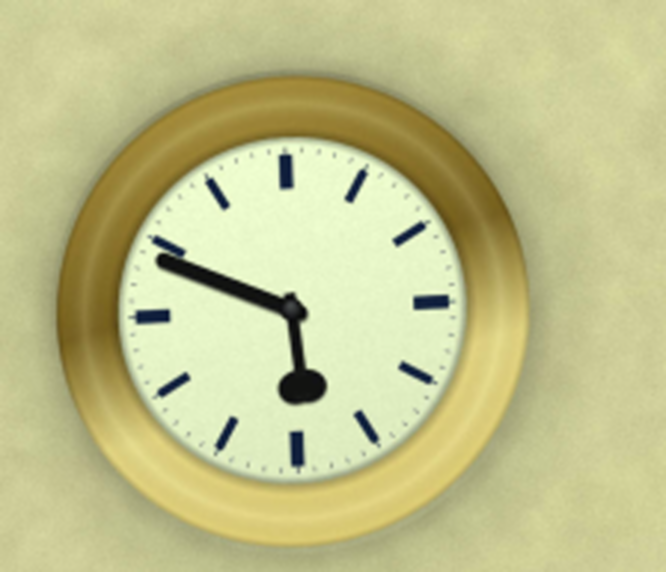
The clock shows 5.49
